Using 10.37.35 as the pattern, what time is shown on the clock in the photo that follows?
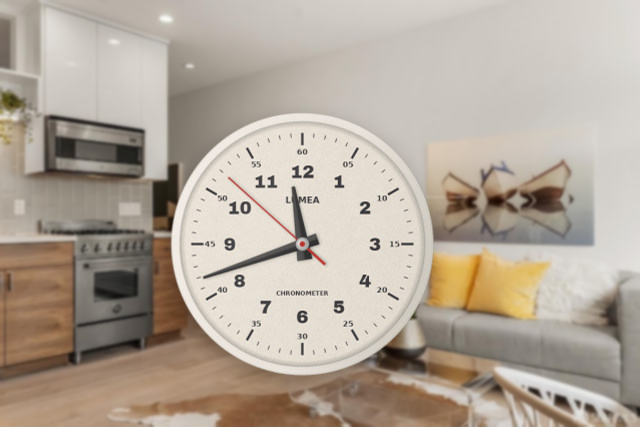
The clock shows 11.41.52
